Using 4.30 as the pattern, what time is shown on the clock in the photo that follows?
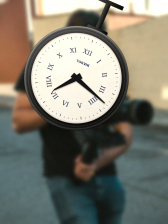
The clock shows 7.18
